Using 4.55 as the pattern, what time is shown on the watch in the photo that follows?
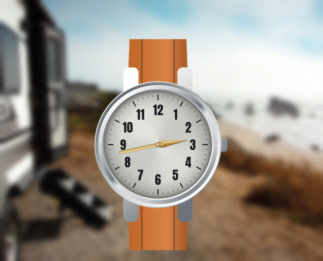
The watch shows 2.43
